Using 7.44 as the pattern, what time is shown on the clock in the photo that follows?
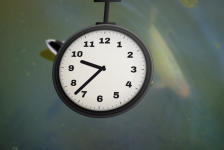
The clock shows 9.37
